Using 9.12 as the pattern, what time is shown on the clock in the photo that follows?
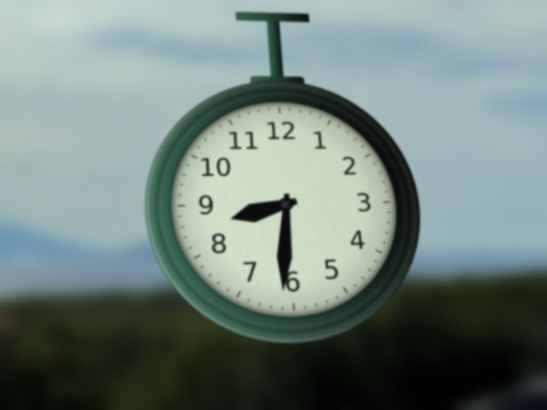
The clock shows 8.31
